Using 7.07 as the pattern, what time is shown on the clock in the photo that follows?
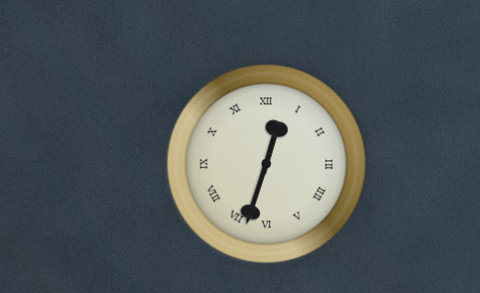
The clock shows 12.33
